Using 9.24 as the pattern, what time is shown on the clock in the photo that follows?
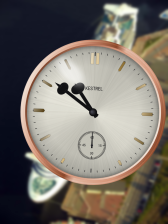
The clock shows 10.51
